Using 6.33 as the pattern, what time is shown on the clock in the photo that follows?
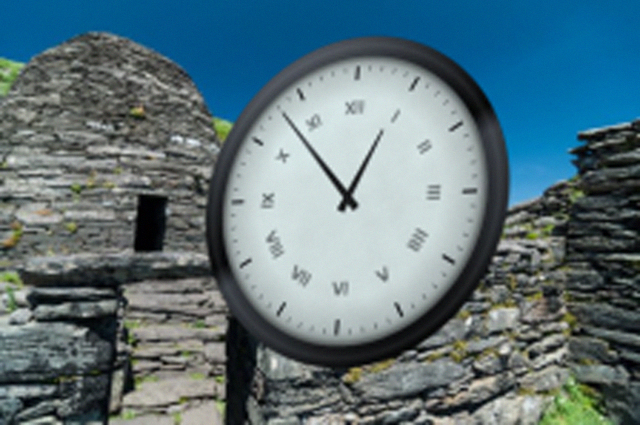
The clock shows 12.53
